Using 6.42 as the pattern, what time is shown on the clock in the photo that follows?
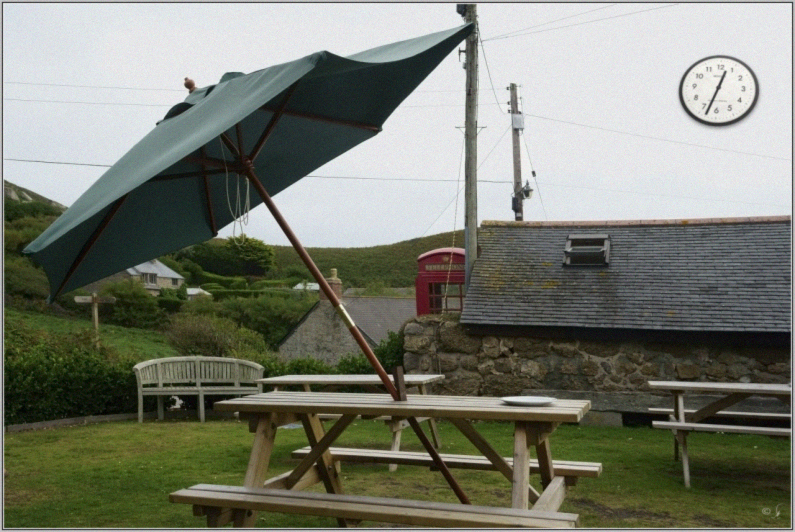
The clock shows 12.33
